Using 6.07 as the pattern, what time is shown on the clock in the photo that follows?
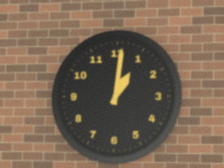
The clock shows 1.01
